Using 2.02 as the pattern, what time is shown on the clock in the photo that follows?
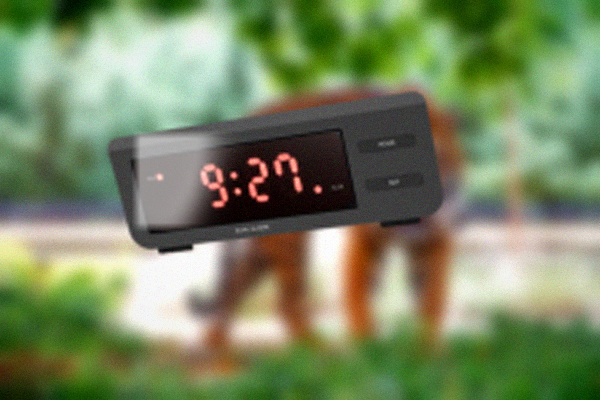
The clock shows 9.27
